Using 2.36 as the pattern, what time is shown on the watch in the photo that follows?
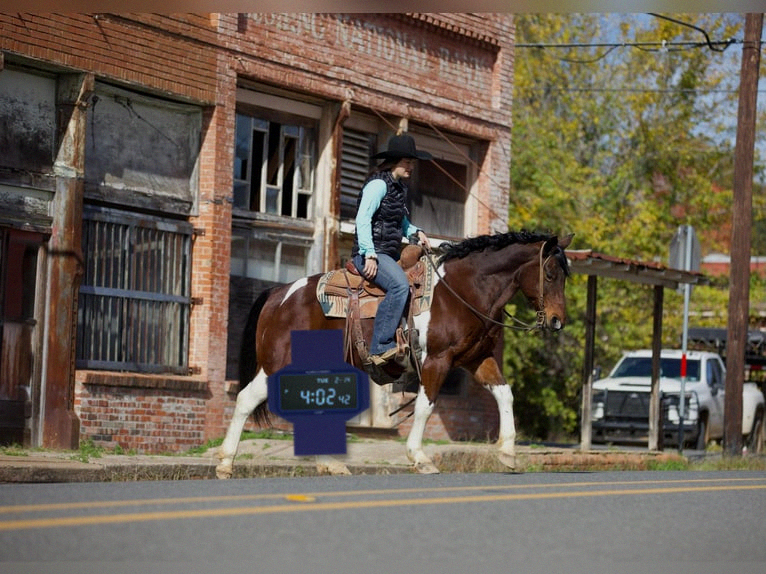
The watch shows 4.02
